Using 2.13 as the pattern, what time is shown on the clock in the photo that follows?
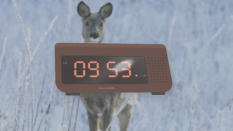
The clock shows 9.53
